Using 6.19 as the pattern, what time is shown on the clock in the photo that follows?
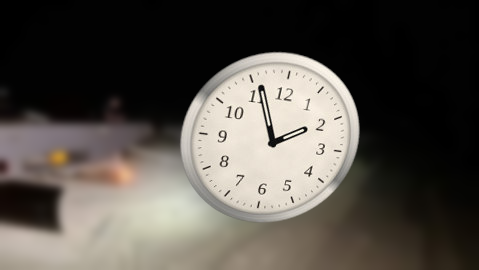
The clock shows 1.56
